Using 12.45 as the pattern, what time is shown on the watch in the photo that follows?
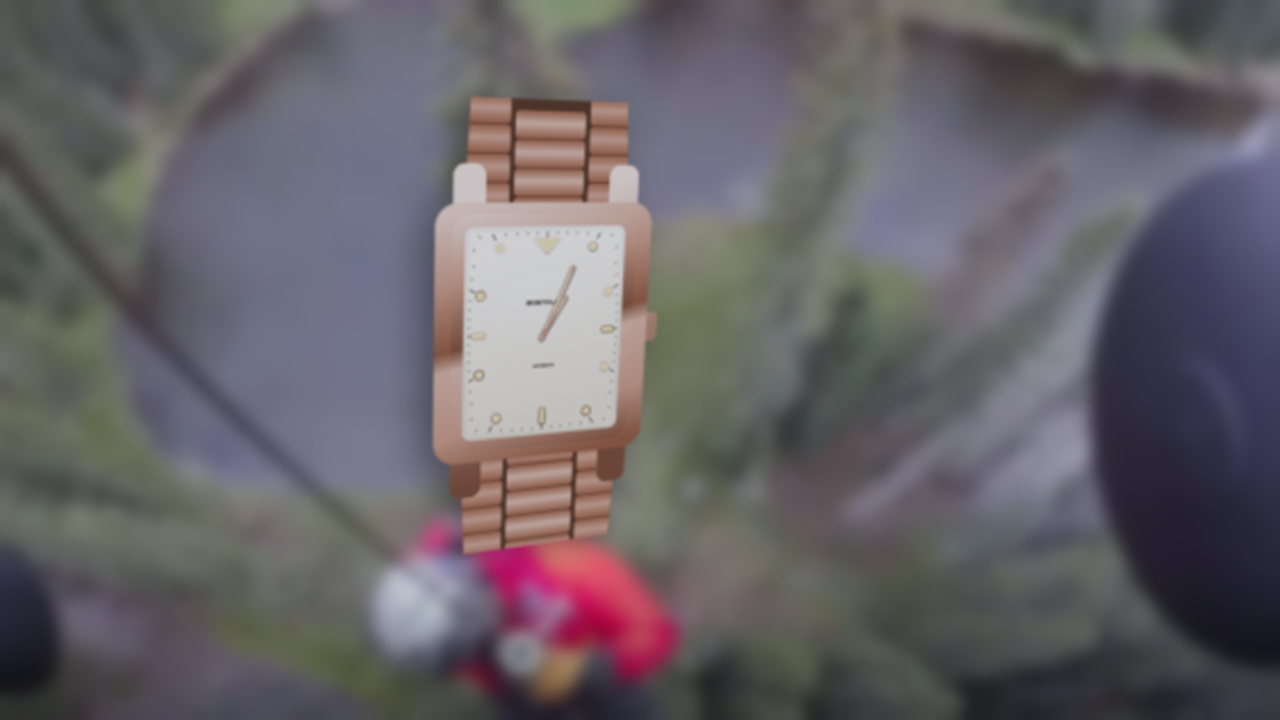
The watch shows 1.04
